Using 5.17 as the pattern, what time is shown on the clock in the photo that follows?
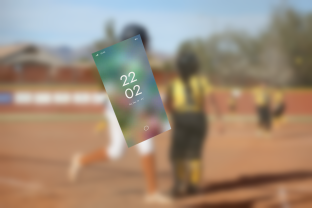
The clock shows 22.02
